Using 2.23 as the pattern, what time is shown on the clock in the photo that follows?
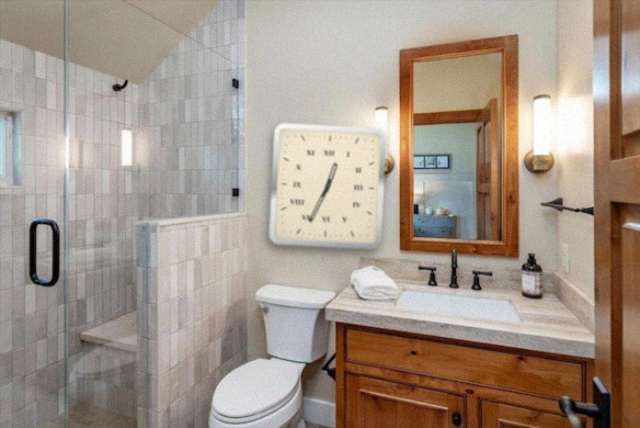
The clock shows 12.34
